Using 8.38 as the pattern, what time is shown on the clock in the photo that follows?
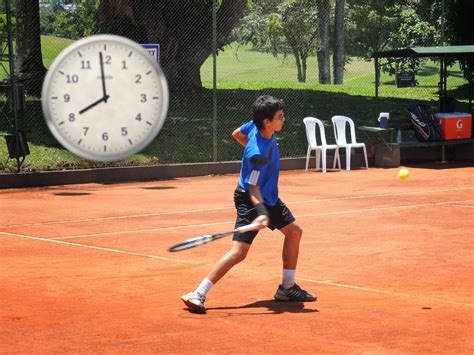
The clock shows 7.59
